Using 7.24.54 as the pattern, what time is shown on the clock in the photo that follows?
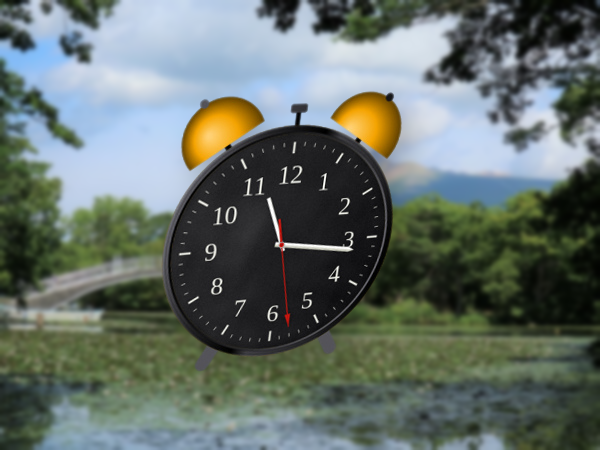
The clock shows 11.16.28
